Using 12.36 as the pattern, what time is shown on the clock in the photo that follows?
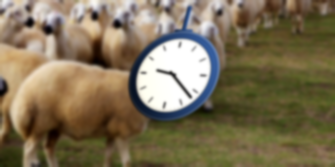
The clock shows 9.22
